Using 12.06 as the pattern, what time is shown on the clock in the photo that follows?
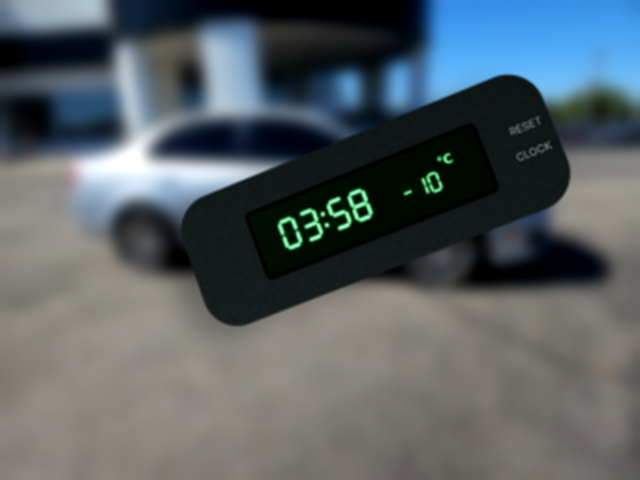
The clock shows 3.58
